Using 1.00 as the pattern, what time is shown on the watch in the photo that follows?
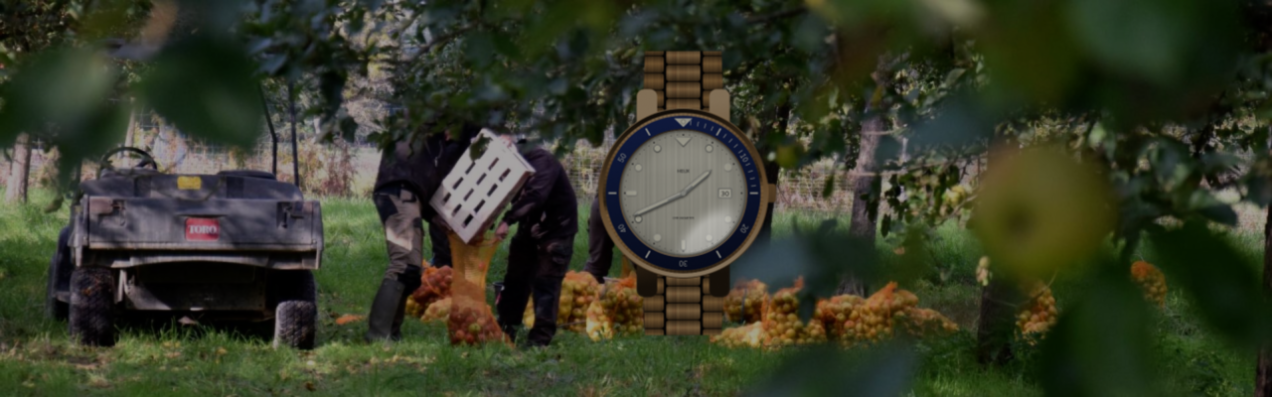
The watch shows 1.41
